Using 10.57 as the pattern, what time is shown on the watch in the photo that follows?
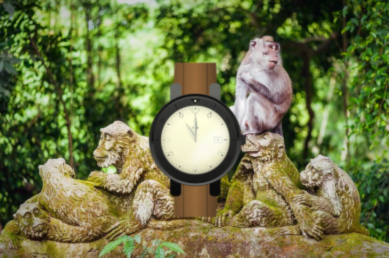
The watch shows 11.00
